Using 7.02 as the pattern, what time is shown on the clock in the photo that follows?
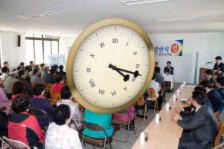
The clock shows 4.18
